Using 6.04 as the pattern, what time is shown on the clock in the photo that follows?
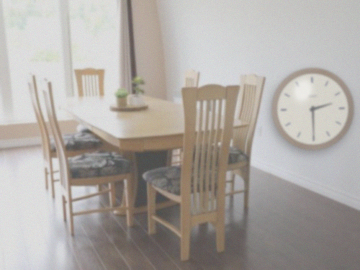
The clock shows 2.30
